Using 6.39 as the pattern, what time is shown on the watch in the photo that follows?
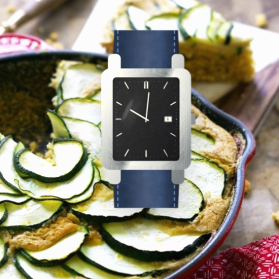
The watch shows 10.01
